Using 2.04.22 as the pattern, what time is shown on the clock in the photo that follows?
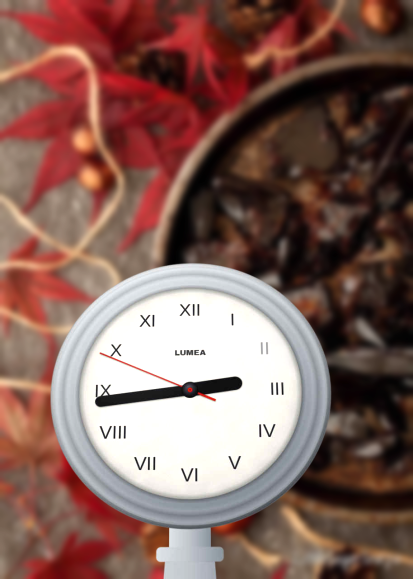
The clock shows 2.43.49
